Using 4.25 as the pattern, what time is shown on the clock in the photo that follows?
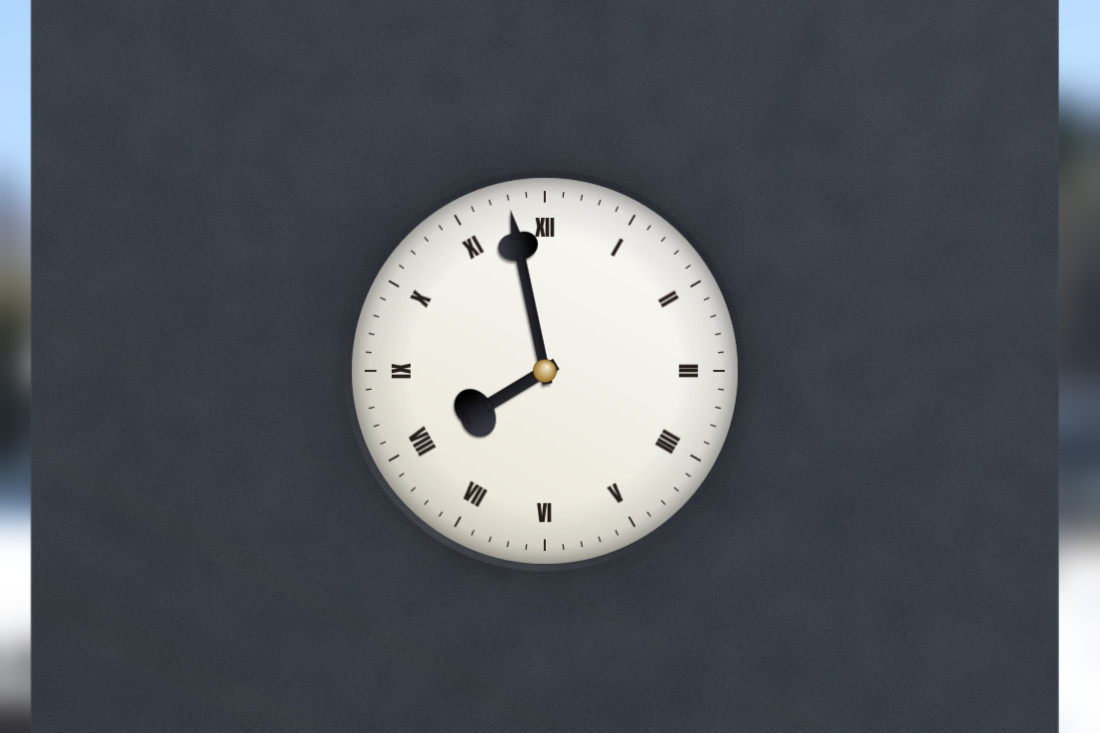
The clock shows 7.58
